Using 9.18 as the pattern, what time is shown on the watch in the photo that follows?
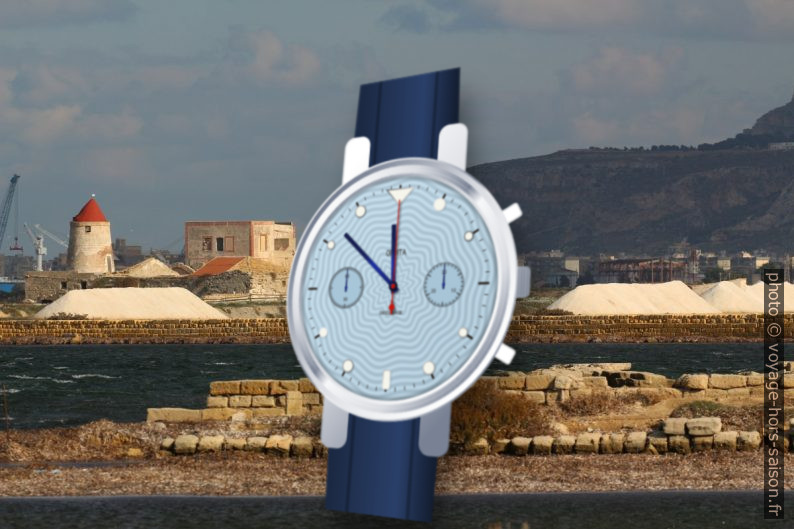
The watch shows 11.52
